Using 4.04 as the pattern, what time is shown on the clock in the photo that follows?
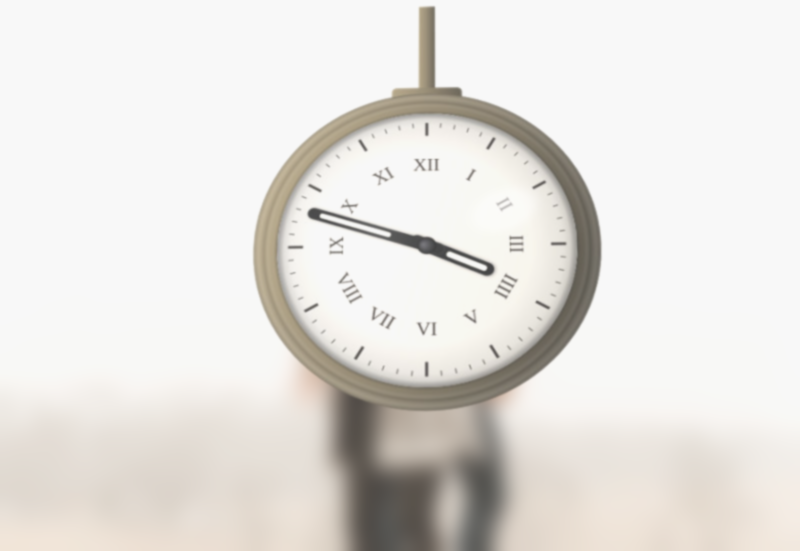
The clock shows 3.48
